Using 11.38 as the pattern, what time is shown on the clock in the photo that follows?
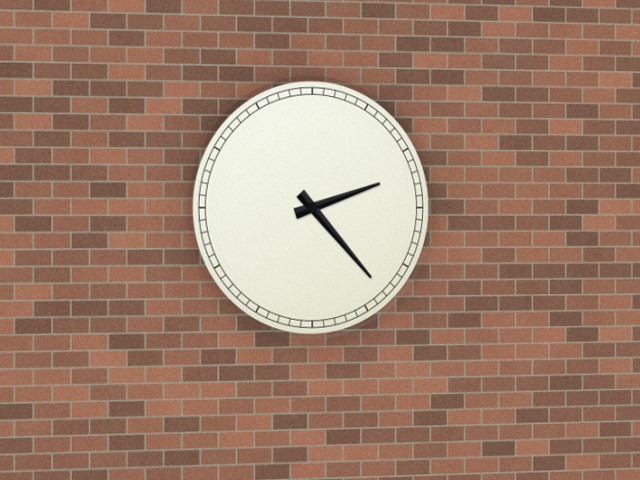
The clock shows 2.23
